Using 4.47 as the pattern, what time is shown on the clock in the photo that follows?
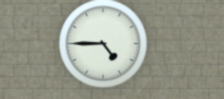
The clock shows 4.45
